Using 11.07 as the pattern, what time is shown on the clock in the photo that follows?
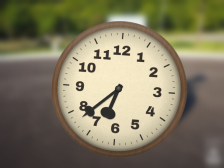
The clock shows 6.38
